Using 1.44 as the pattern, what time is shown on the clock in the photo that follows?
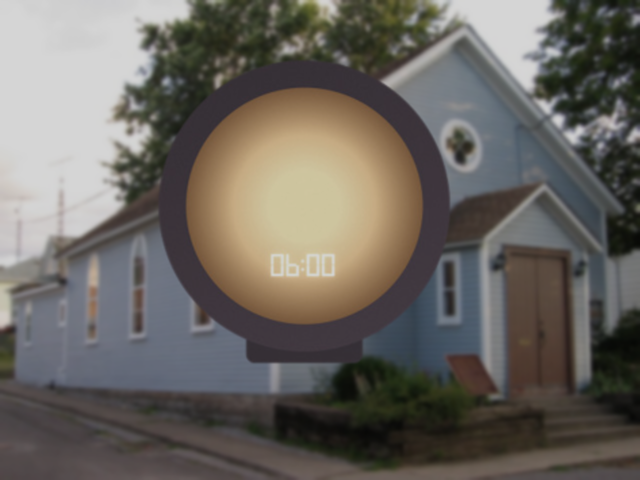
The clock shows 6.00
